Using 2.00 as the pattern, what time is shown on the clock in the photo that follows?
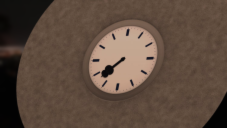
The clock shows 7.38
